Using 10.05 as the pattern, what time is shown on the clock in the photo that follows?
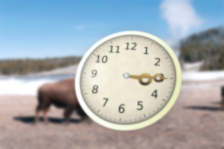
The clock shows 3.15
